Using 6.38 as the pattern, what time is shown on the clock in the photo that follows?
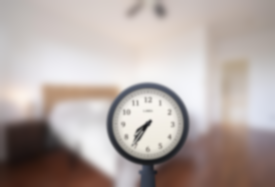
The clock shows 7.36
